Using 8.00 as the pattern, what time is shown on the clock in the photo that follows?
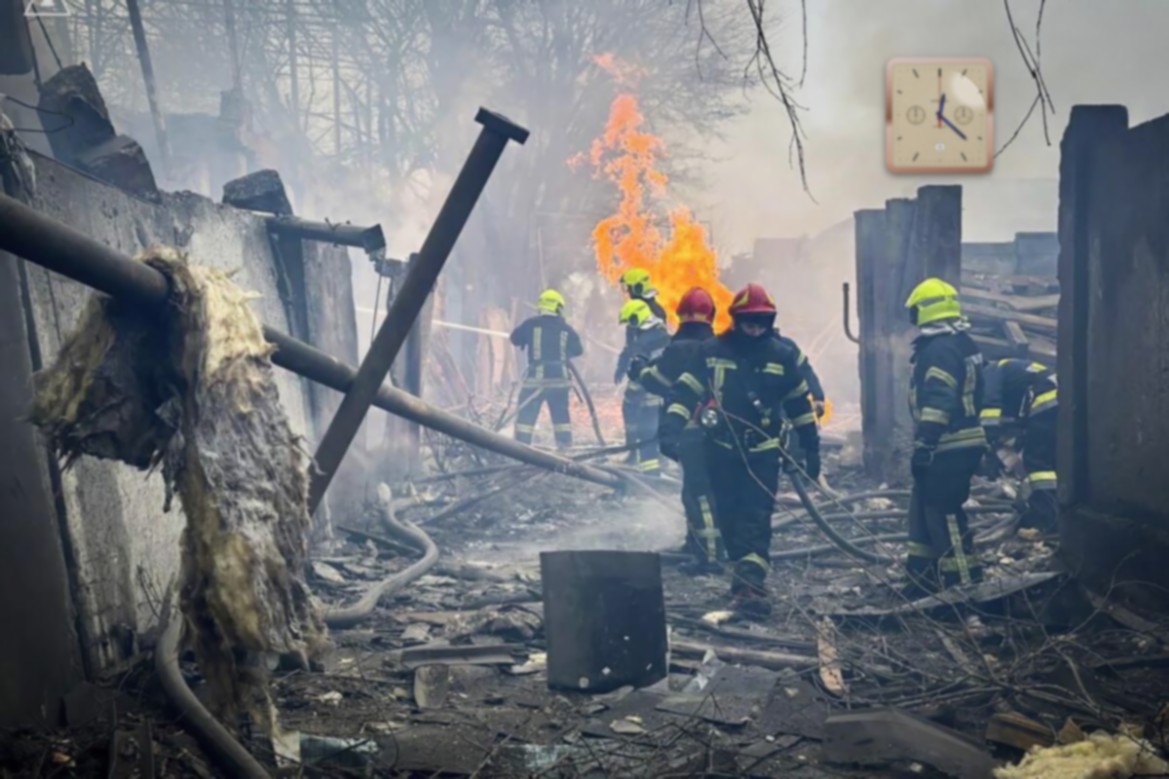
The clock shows 12.22
